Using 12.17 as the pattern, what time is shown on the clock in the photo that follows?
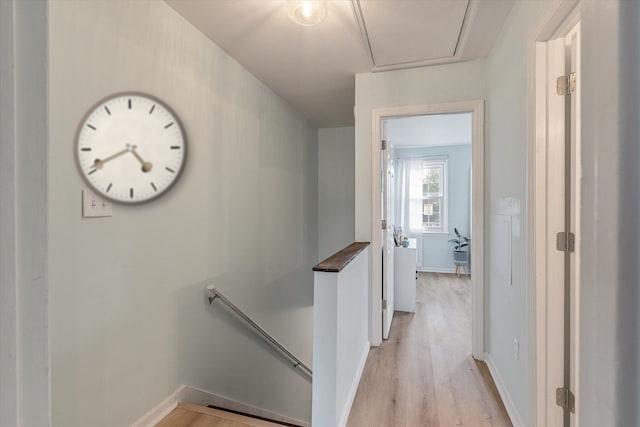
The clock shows 4.41
